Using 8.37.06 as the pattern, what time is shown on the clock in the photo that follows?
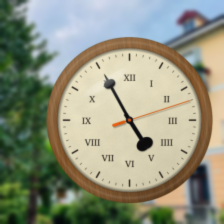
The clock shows 4.55.12
